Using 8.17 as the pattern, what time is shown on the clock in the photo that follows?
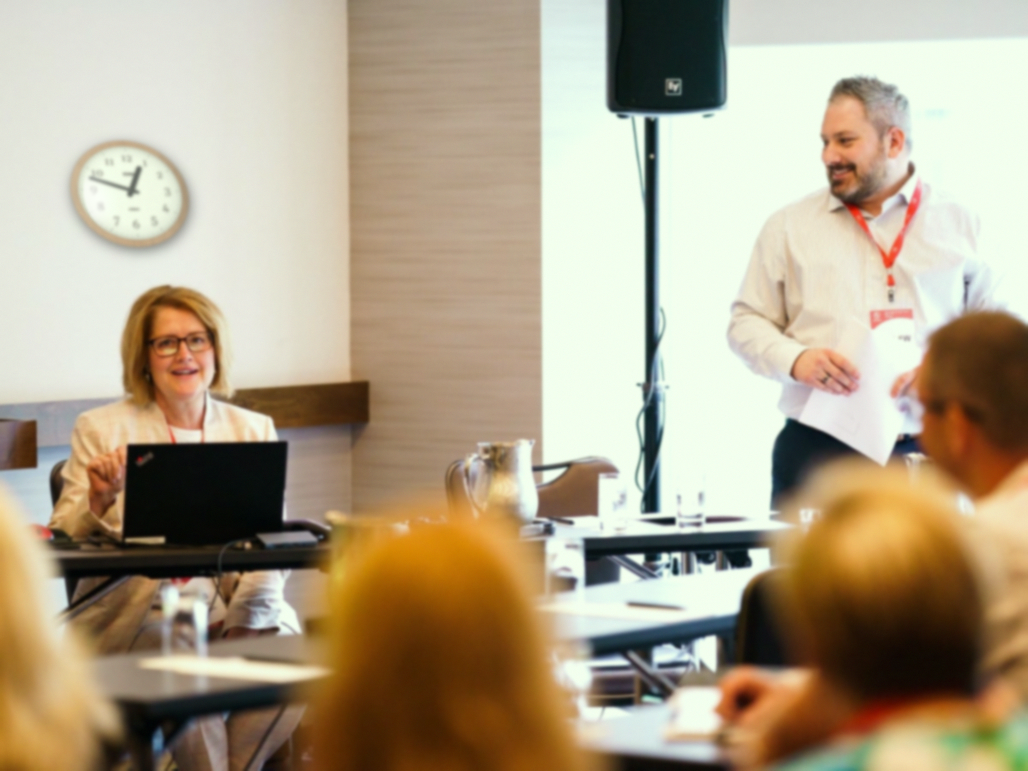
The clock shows 12.48
